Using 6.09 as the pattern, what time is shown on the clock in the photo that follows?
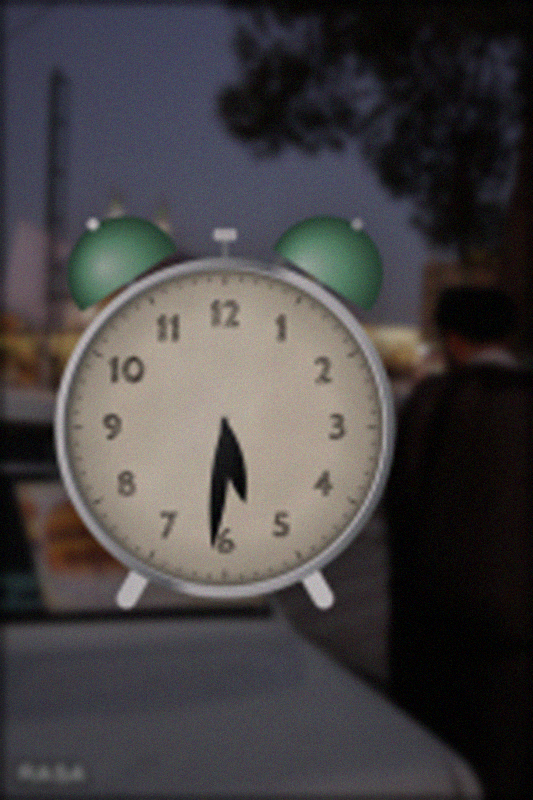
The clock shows 5.31
